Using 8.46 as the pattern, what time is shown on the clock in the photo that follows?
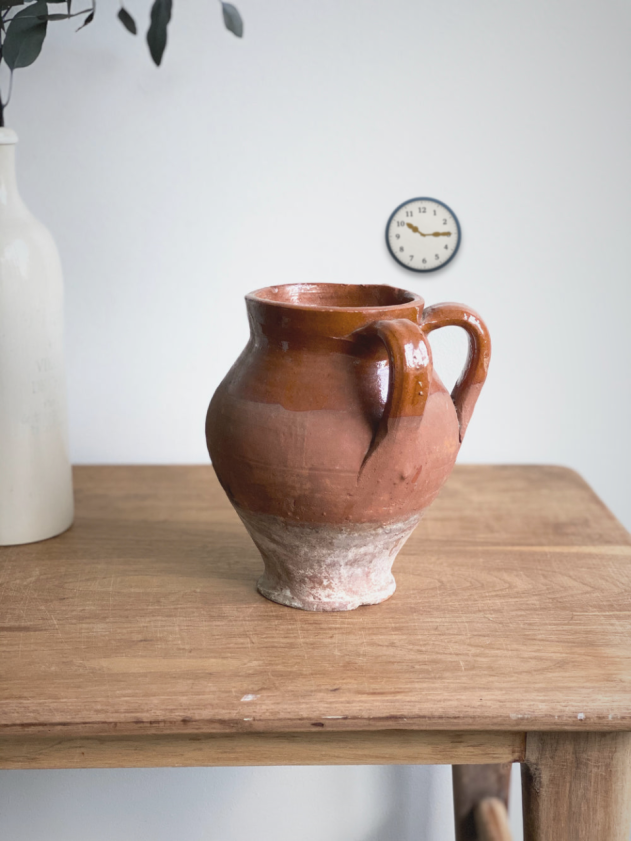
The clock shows 10.15
